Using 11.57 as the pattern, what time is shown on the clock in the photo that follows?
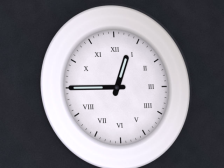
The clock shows 12.45
